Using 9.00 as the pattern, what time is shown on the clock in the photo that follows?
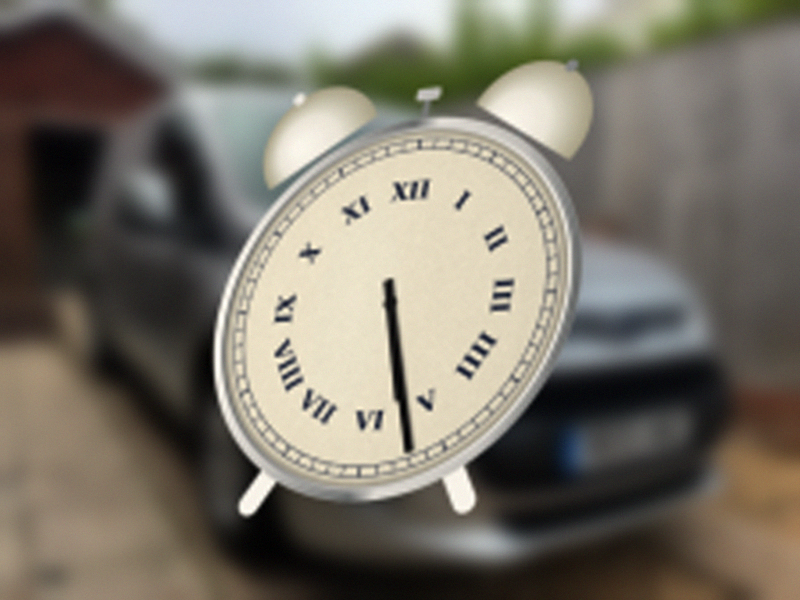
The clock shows 5.27
